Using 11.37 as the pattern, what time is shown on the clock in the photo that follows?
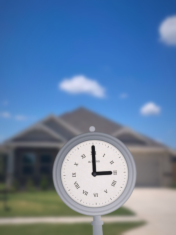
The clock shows 3.00
